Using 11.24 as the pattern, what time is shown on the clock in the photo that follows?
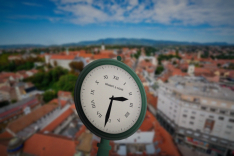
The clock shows 2.31
